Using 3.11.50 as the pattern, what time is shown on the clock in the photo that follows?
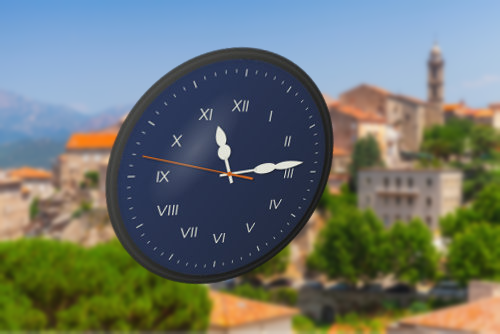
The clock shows 11.13.47
